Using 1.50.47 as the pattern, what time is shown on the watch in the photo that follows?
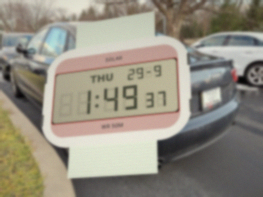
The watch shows 1.49.37
